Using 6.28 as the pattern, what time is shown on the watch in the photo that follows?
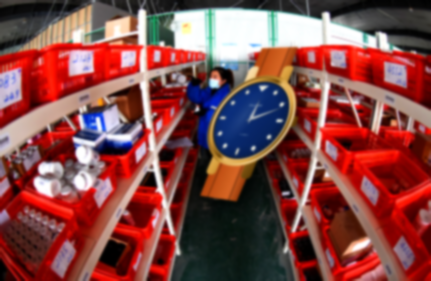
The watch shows 12.11
